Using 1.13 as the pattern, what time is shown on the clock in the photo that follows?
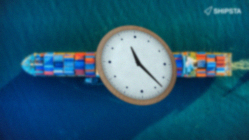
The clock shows 11.23
